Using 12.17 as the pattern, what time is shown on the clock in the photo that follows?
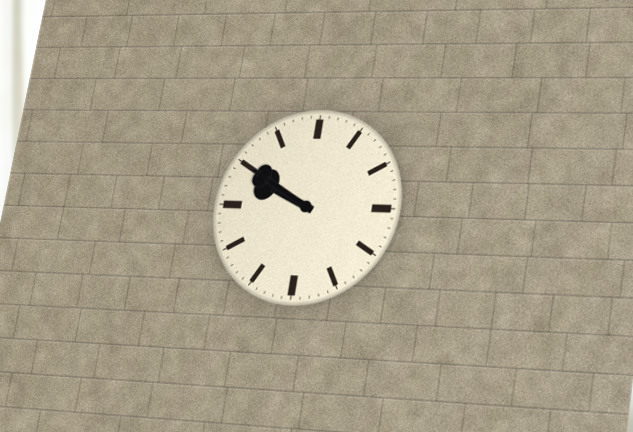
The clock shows 9.50
